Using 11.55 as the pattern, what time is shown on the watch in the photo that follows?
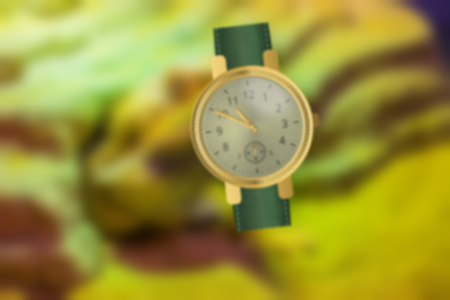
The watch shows 10.50
